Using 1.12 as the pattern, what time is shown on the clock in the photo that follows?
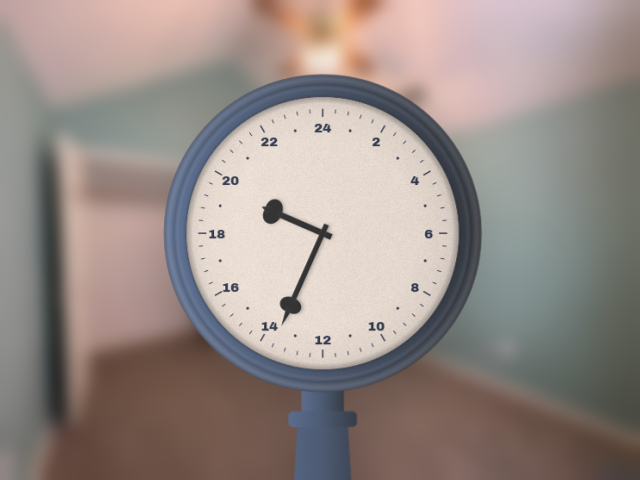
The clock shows 19.34
